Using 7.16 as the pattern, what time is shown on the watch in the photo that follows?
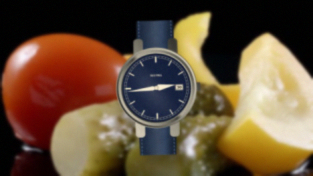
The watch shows 2.44
